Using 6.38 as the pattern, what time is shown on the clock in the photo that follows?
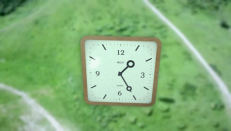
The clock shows 1.25
